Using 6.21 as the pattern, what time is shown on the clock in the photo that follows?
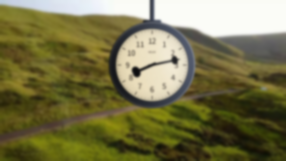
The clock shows 8.13
